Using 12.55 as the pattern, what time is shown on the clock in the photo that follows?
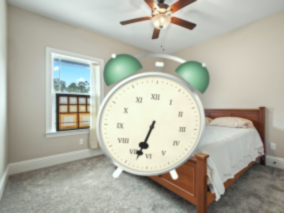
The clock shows 6.33
